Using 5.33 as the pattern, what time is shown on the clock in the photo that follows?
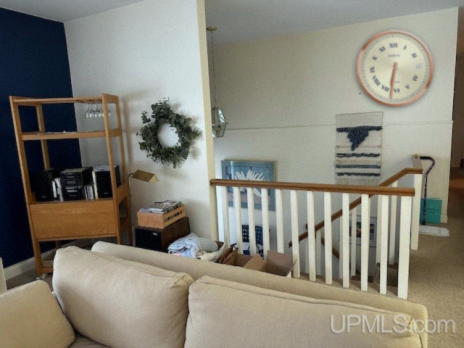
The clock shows 6.32
